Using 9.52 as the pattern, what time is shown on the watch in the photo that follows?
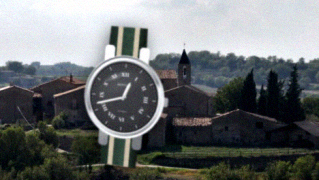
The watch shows 12.42
